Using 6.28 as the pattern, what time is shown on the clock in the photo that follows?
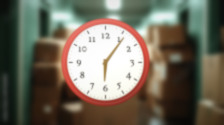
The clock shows 6.06
